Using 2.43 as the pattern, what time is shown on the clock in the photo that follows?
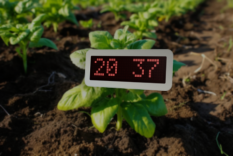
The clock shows 20.37
